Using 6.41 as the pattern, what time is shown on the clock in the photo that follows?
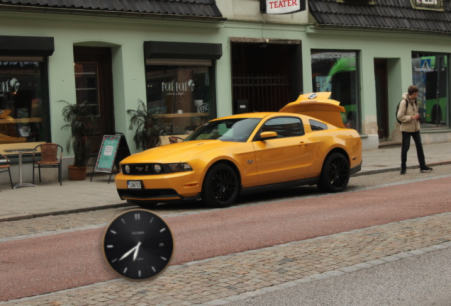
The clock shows 6.39
